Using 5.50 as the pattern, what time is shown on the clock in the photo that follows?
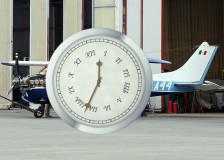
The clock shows 12.37
